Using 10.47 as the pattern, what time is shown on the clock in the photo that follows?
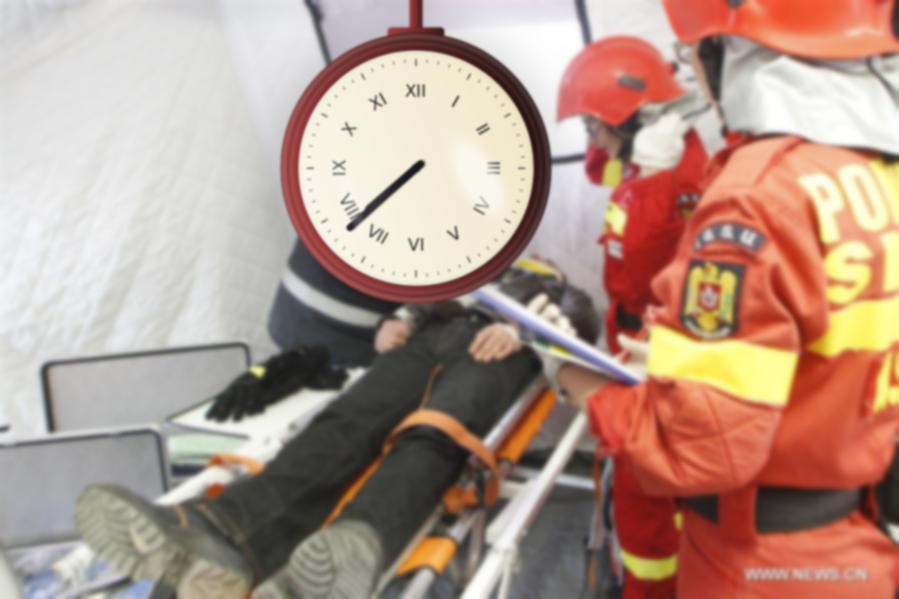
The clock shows 7.38
